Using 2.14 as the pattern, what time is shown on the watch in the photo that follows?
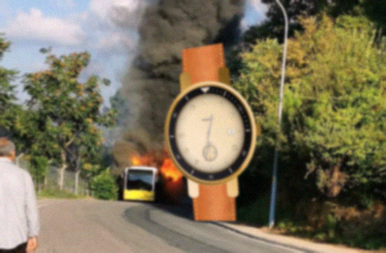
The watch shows 12.32
